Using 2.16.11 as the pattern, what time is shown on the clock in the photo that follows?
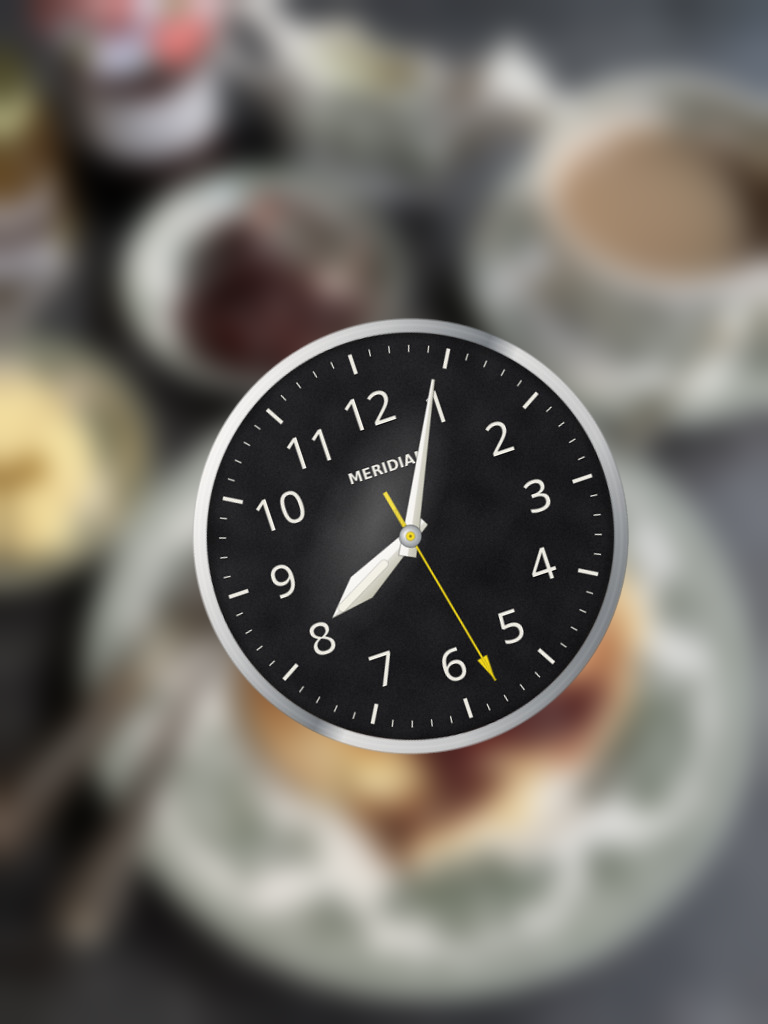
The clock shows 8.04.28
